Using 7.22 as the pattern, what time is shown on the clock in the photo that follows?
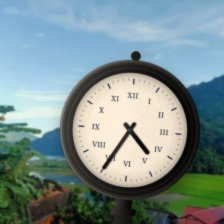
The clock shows 4.35
